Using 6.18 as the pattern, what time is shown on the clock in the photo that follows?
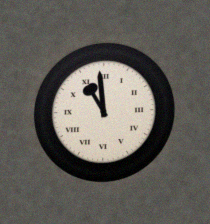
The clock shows 10.59
